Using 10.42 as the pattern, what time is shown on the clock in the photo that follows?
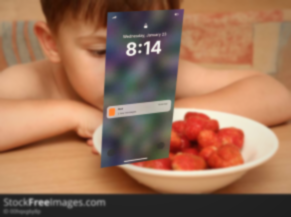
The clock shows 8.14
